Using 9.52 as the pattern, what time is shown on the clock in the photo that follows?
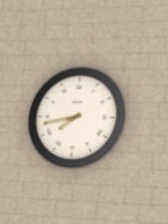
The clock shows 7.43
